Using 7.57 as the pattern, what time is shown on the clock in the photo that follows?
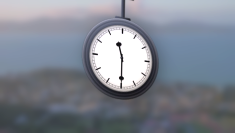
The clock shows 11.30
